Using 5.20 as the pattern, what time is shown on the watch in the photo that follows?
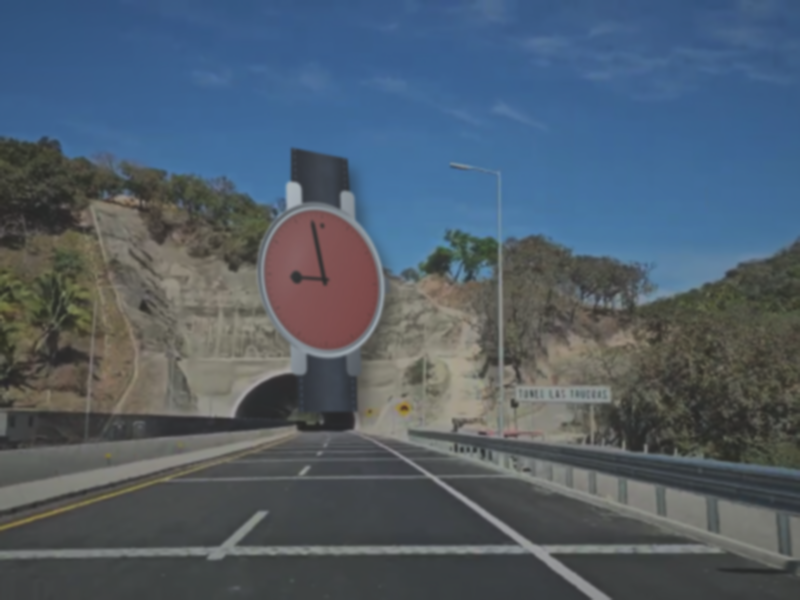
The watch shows 8.58
